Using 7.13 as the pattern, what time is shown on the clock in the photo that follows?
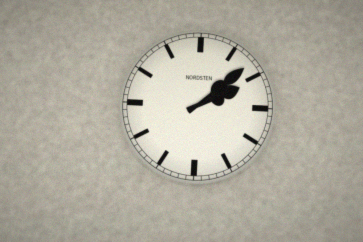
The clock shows 2.08
